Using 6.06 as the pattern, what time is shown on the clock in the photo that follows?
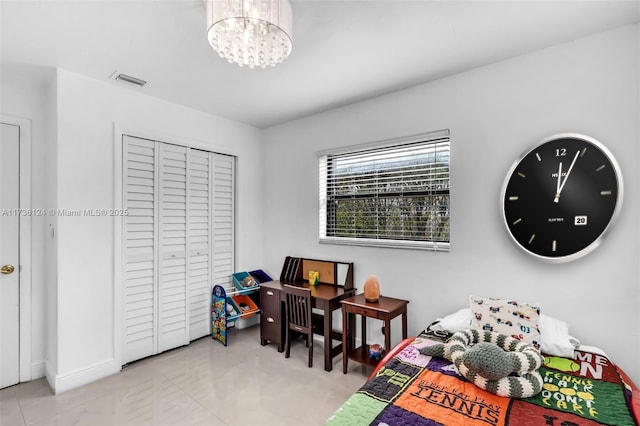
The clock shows 12.04
